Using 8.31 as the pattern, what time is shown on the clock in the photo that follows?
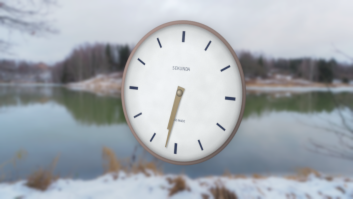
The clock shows 6.32
